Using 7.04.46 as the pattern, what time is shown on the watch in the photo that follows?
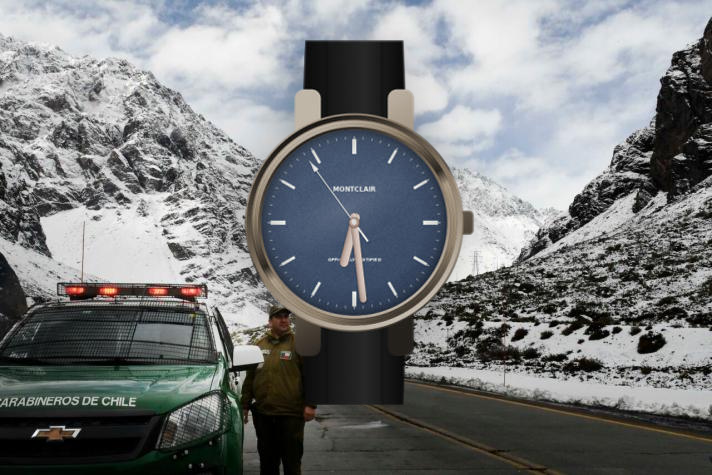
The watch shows 6.28.54
